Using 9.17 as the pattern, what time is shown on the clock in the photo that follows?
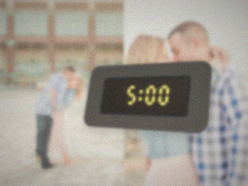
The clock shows 5.00
